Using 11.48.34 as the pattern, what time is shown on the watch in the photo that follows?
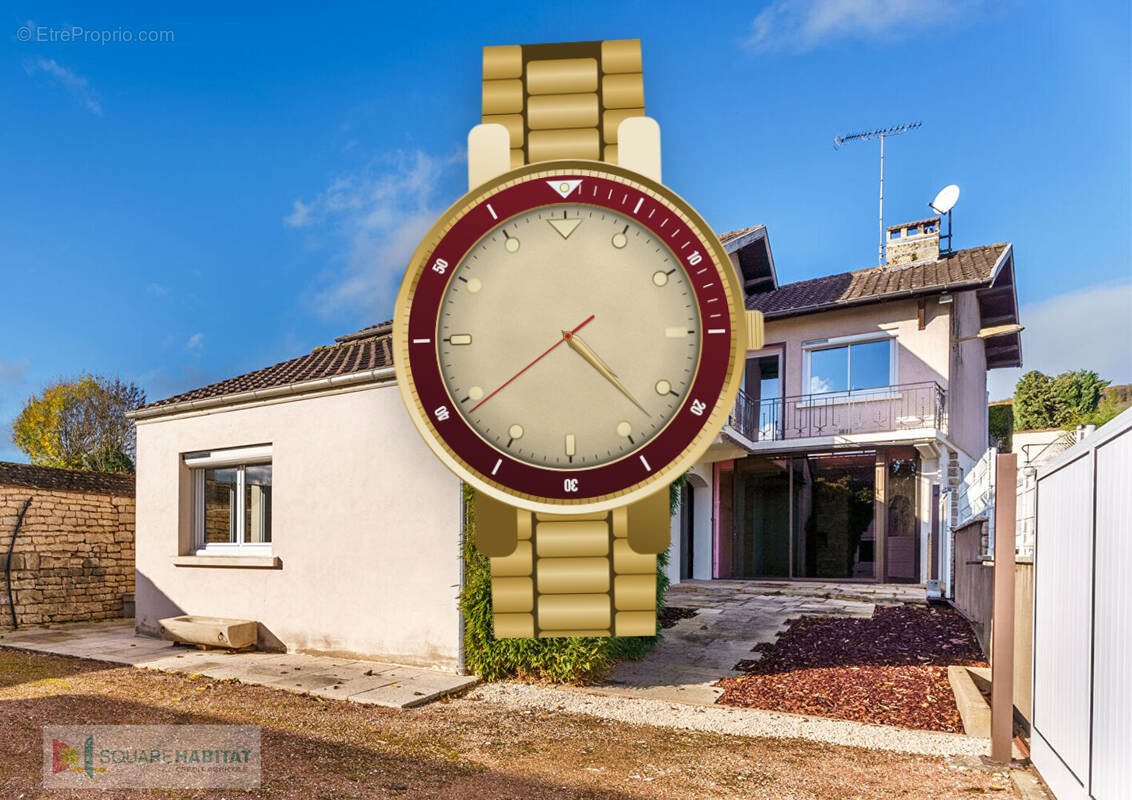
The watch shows 4.22.39
